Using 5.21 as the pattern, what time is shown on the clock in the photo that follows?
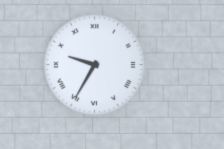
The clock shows 9.35
